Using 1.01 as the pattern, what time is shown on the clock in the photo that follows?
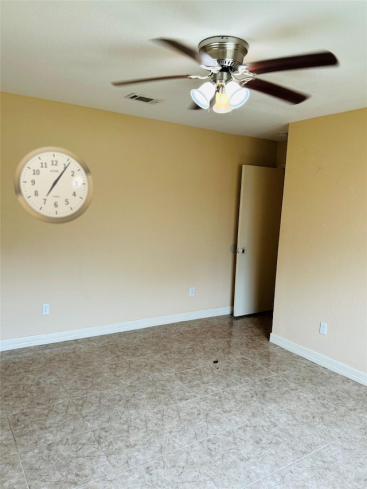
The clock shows 7.06
